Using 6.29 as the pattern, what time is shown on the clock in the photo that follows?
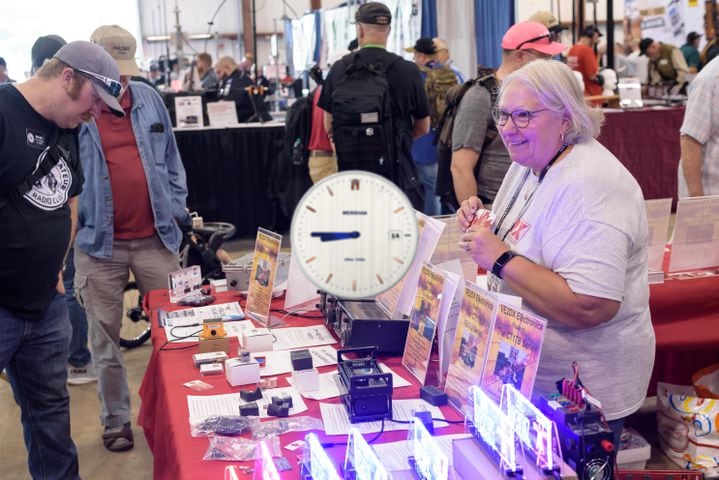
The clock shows 8.45
